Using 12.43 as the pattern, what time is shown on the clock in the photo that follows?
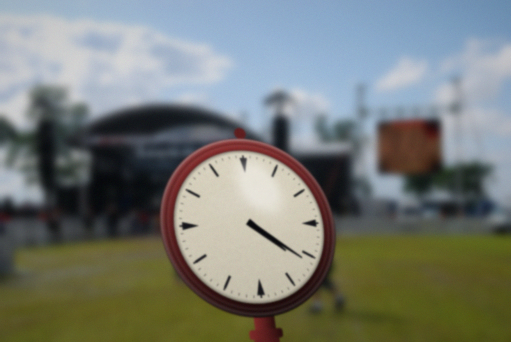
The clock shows 4.21
